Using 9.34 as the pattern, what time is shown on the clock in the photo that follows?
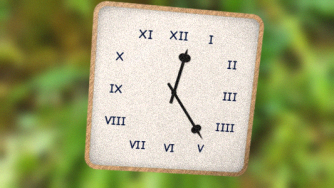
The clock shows 12.24
